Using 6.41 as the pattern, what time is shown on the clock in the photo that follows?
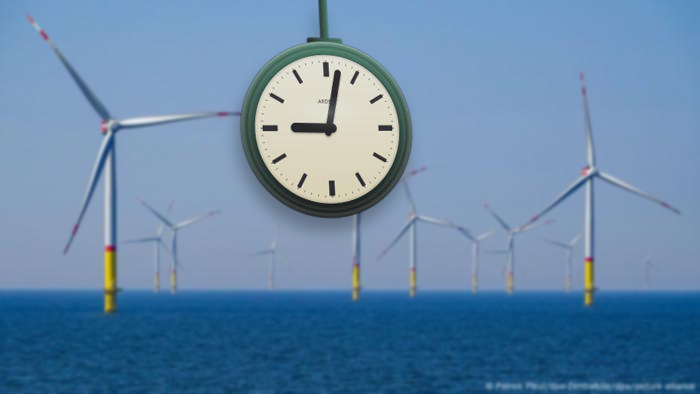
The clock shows 9.02
